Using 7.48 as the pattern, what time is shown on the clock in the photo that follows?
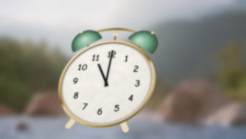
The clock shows 11.00
